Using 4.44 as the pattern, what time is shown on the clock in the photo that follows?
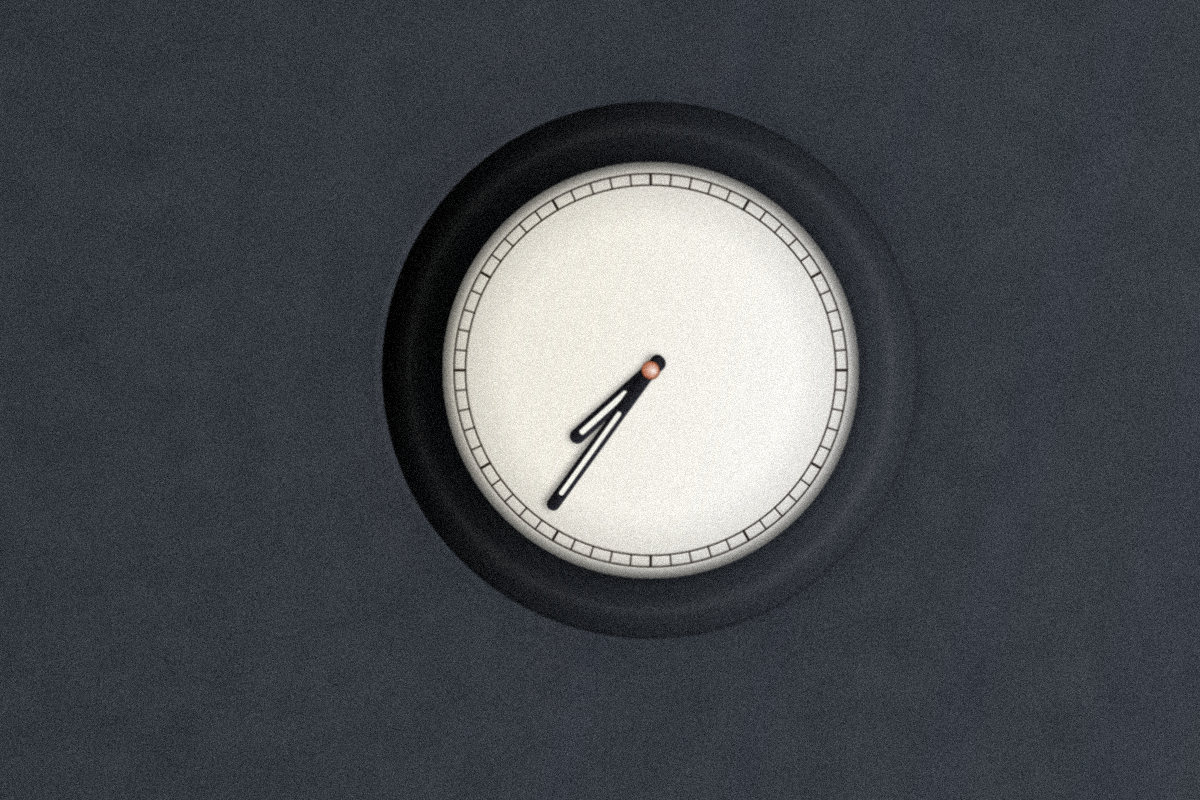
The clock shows 7.36
